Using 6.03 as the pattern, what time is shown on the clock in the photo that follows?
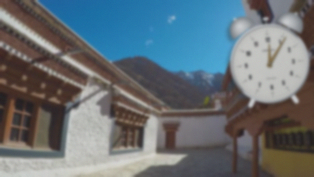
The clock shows 12.06
